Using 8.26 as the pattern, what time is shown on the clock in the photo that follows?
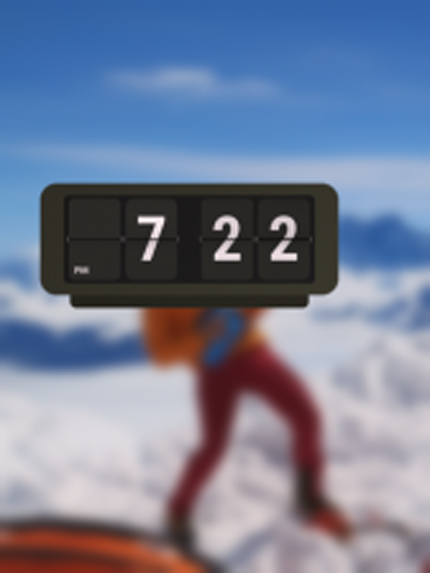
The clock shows 7.22
